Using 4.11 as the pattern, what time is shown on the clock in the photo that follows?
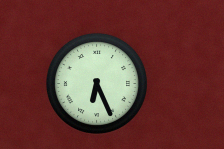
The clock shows 6.26
